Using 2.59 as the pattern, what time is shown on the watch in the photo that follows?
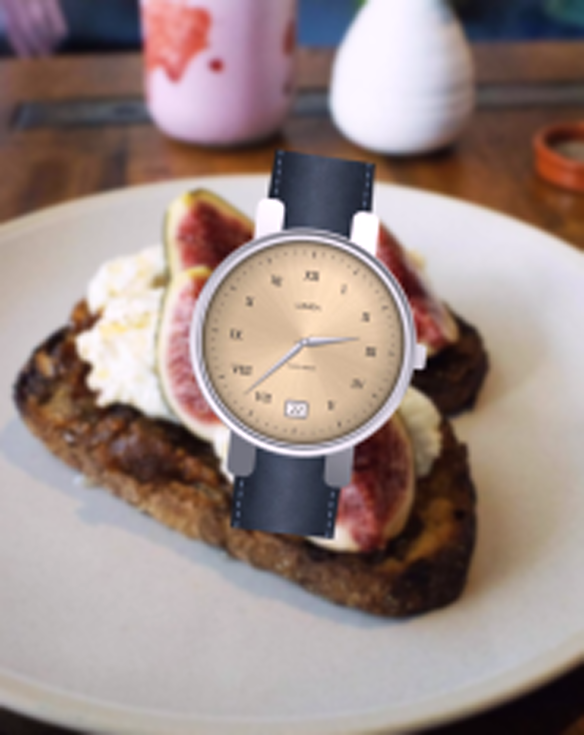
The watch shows 2.37
